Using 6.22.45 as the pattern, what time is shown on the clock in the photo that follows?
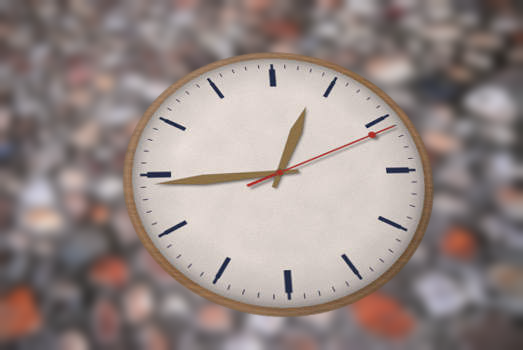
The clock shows 12.44.11
